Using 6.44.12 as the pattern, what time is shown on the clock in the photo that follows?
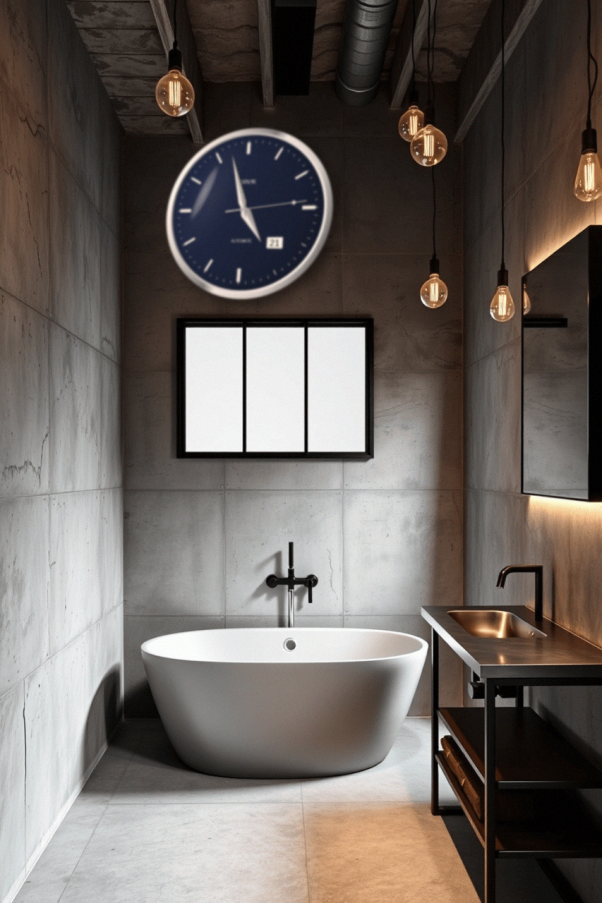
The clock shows 4.57.14
